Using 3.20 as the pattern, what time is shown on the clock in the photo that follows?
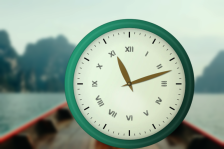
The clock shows 11.12
